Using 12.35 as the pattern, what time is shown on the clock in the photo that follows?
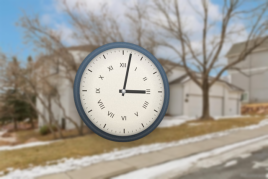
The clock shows 3.02
